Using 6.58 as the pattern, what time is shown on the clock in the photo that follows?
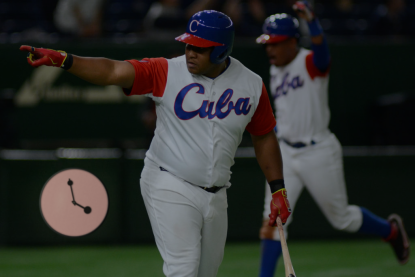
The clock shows 3.58
